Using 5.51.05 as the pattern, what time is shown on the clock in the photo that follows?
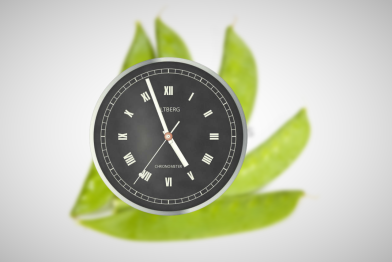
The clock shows 4.56.36
